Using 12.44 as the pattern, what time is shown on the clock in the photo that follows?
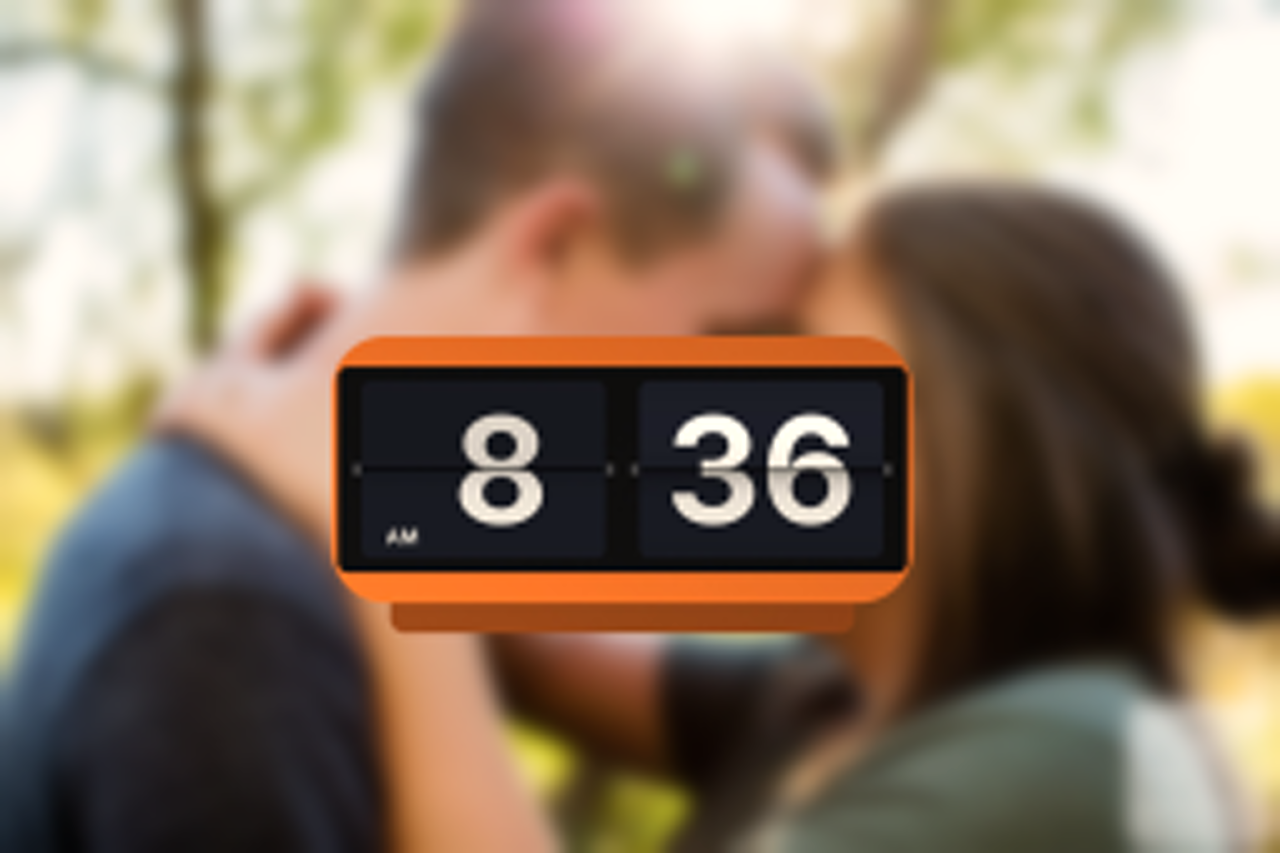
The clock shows 8.36
